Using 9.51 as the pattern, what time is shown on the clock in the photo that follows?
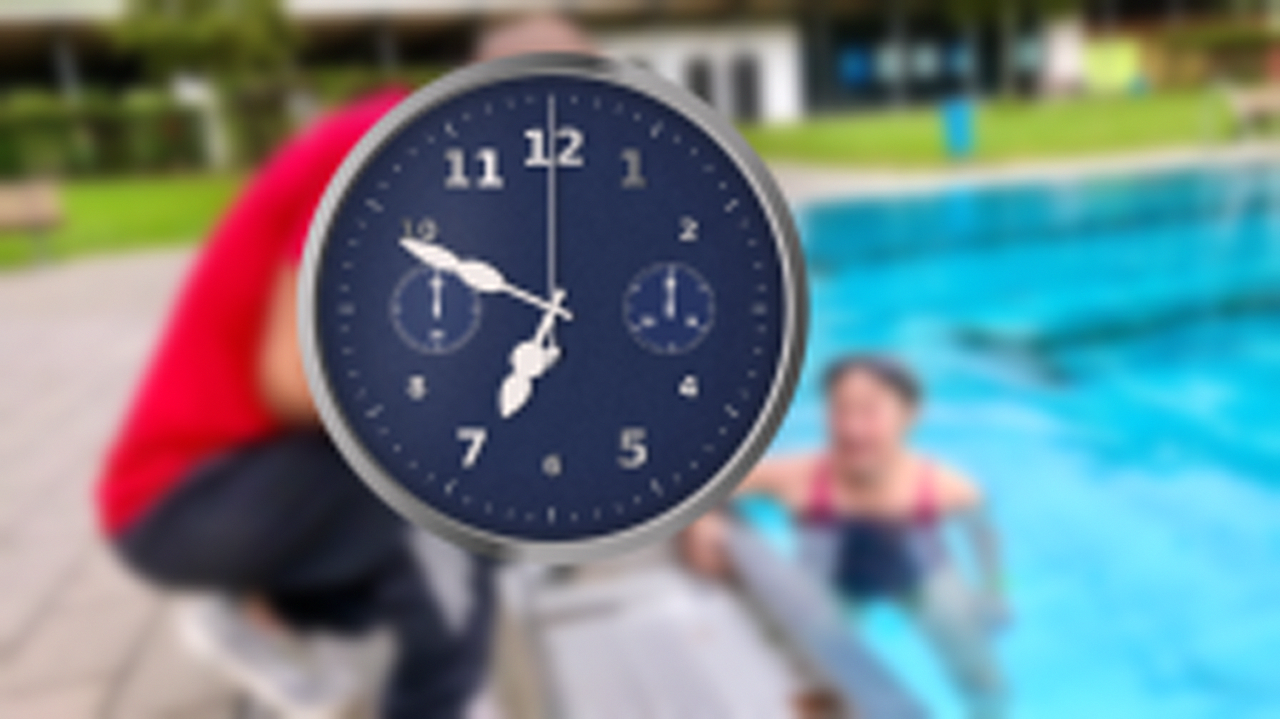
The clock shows 6.49
